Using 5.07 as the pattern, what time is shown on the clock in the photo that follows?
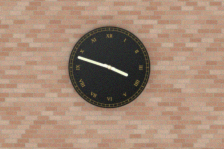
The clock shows 3.48
